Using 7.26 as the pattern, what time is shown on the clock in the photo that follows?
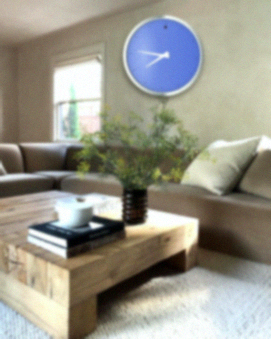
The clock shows 7.46
